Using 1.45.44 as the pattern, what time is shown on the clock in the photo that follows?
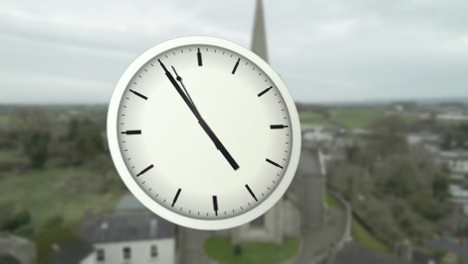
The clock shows 4.54.56
